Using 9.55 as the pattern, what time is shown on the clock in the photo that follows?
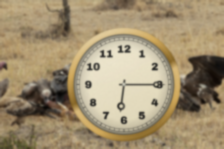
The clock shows 6.15
